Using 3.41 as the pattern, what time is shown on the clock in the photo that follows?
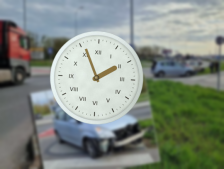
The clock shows 1.56
